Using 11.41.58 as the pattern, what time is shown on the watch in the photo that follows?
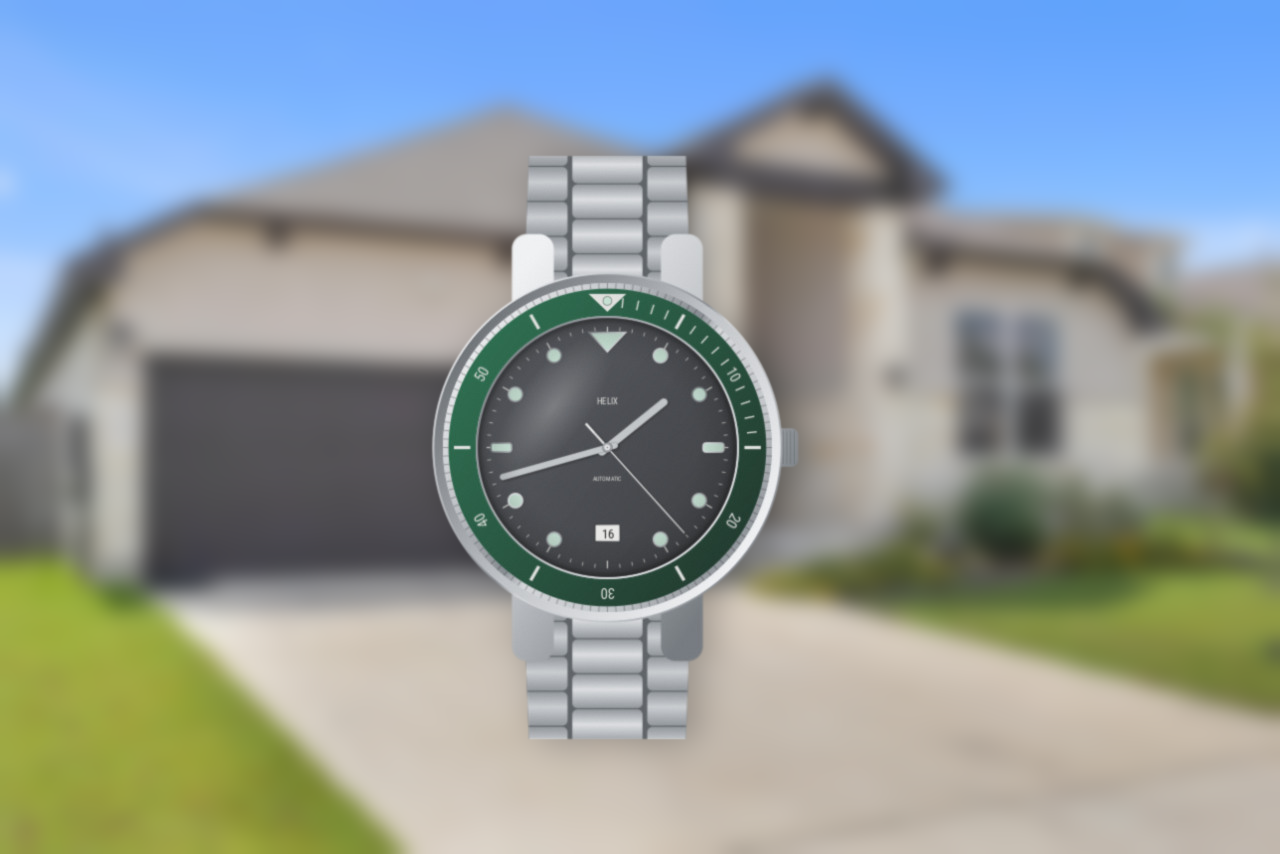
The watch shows 1.42.23
